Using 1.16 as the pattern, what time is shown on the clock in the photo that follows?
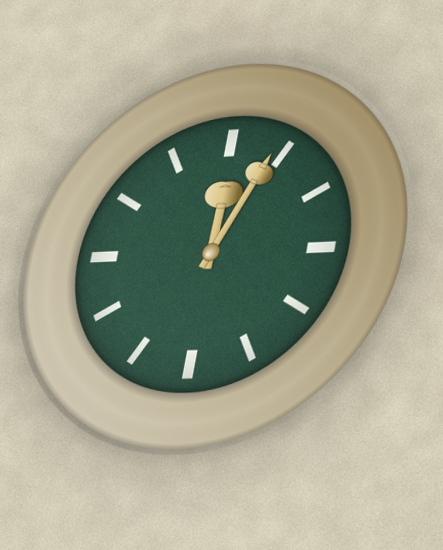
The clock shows 12.04
